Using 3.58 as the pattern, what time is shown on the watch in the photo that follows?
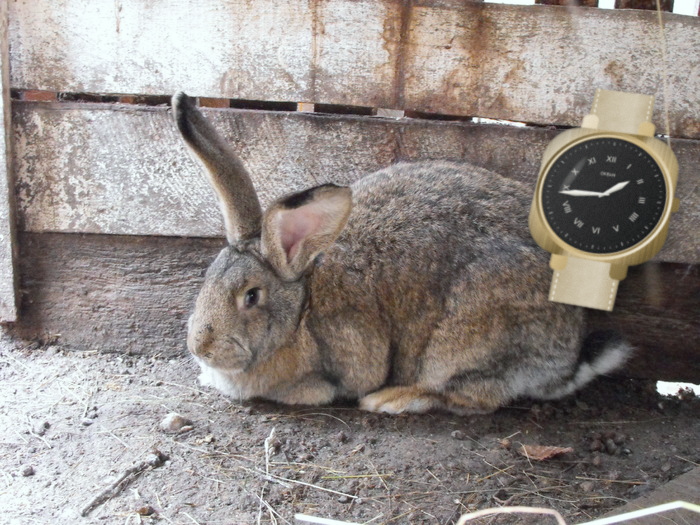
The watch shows 1.44
